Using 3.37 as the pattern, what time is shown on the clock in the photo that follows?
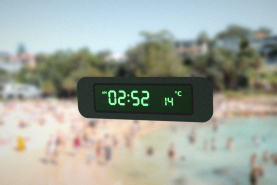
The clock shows 2.52
